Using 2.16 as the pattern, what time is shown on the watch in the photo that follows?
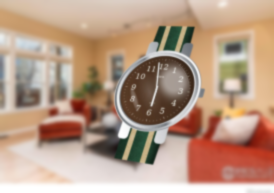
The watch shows 5.58
